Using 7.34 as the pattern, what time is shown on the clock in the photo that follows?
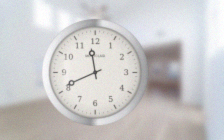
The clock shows 11.41
